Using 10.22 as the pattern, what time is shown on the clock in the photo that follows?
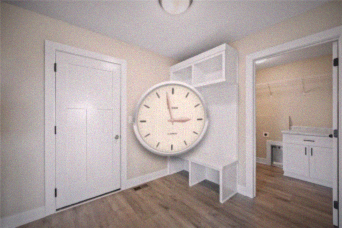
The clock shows 2.58
